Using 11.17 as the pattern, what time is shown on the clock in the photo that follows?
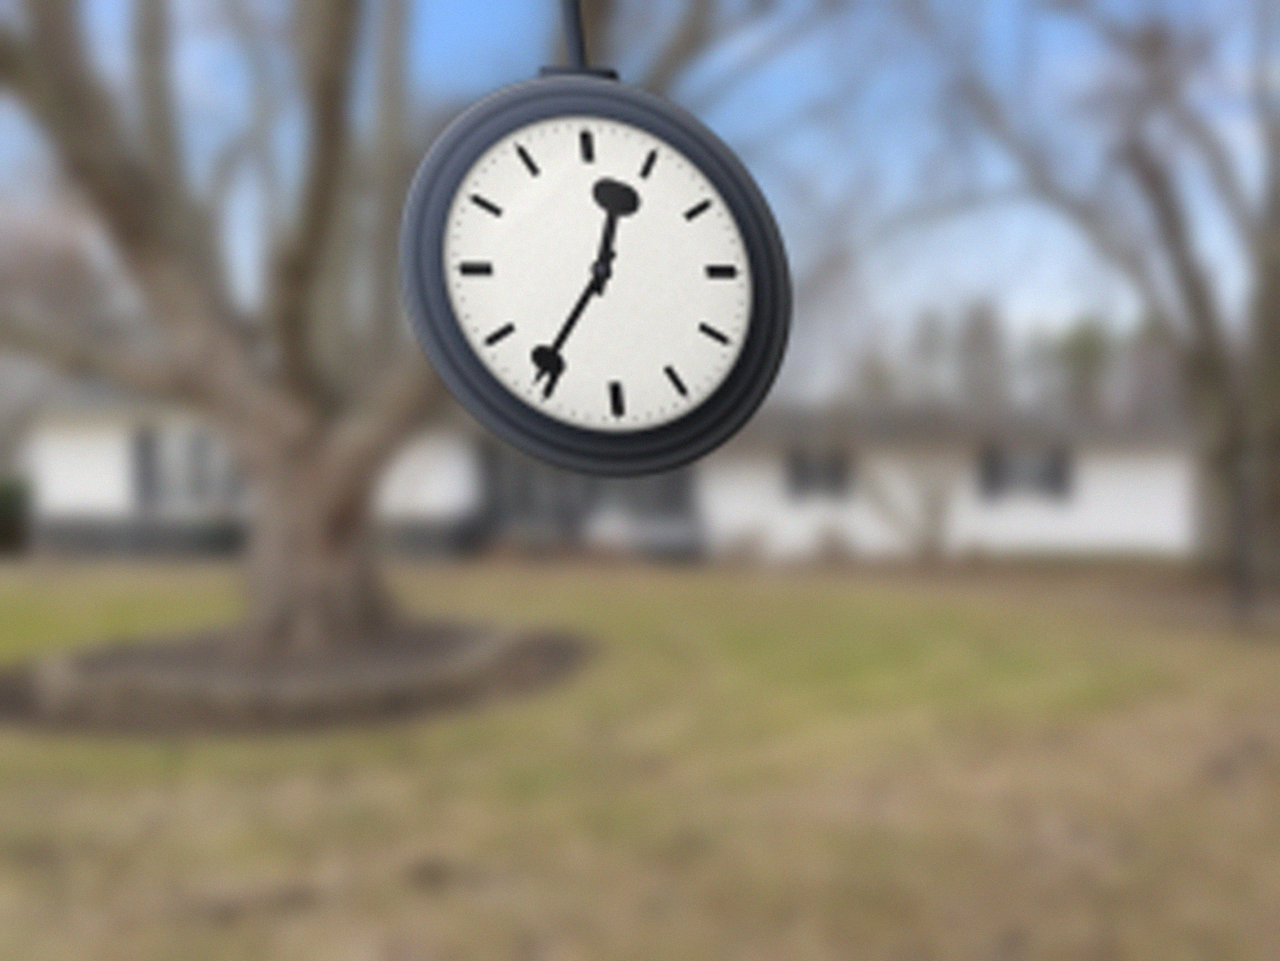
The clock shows 12.36
